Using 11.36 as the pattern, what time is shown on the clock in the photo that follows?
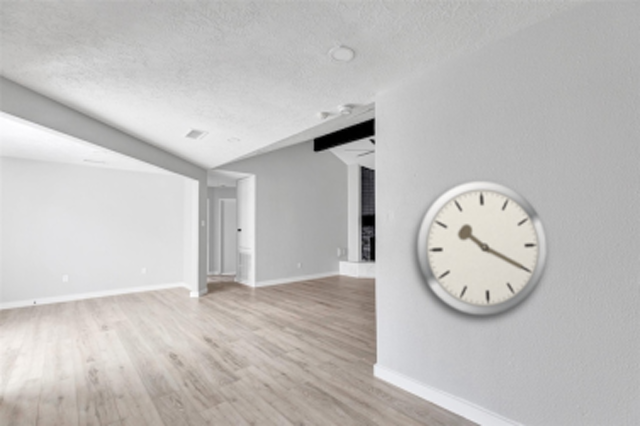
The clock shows 10.20
